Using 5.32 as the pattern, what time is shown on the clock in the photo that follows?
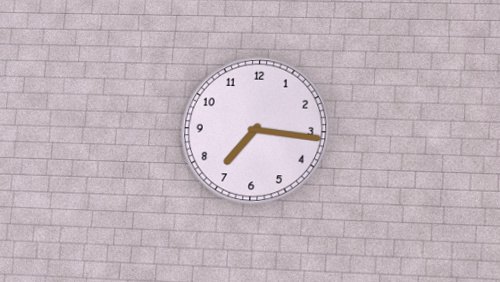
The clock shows 7.16
